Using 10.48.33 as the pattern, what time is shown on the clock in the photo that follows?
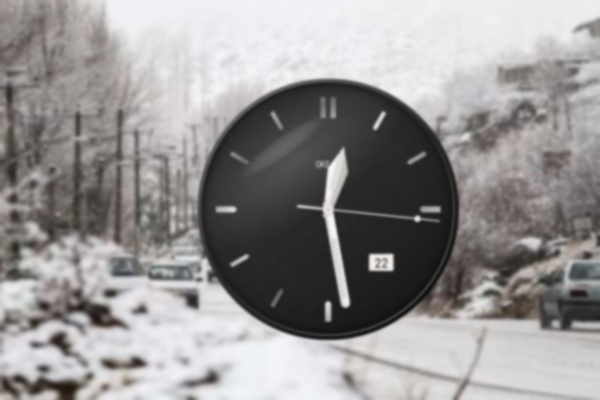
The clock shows 12.28.16
